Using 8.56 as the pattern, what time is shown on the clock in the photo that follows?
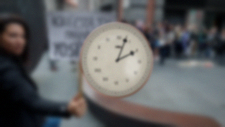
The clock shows 2.03
